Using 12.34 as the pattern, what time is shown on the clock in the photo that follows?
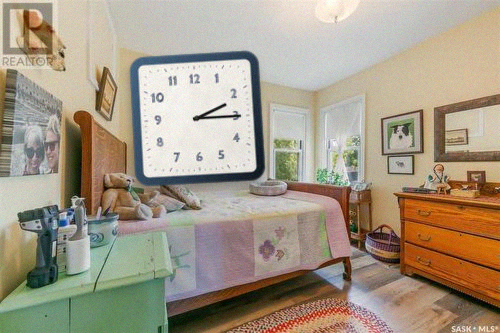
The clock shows 2.15
